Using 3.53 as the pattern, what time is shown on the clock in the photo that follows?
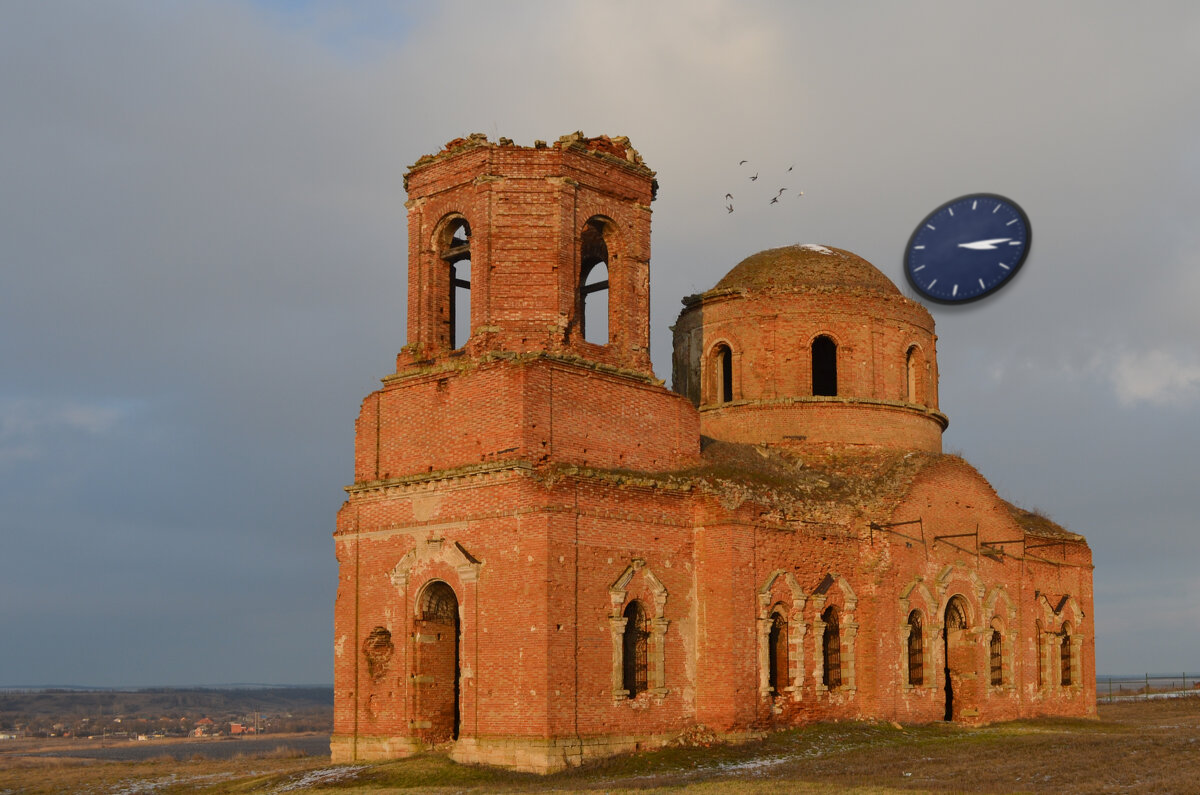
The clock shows 3.14
